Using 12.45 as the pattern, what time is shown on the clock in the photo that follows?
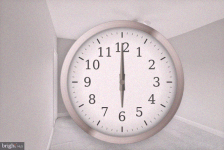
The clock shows 6.00
